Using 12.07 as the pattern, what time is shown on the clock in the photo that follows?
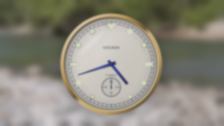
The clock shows 4.42
